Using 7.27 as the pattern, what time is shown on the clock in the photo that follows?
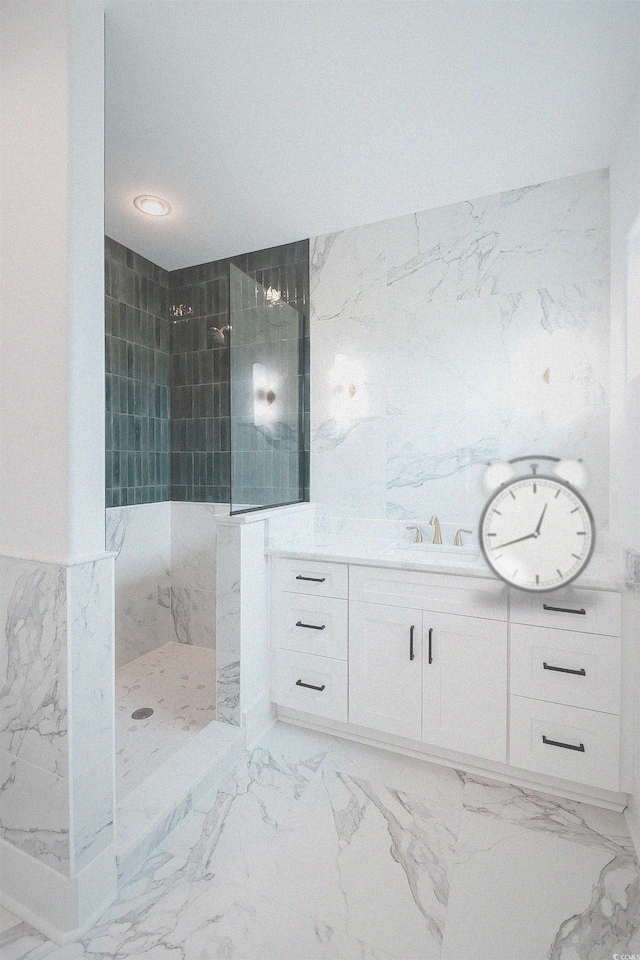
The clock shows 12.42
